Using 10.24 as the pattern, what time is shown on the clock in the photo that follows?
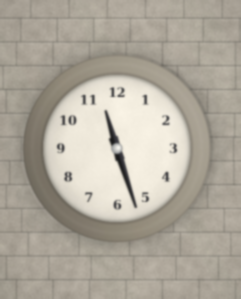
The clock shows 11.27
